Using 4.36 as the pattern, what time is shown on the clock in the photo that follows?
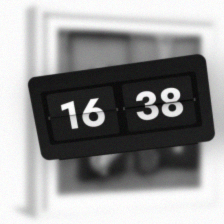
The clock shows 16.38
